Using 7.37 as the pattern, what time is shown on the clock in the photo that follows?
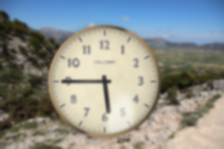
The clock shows 5.45
